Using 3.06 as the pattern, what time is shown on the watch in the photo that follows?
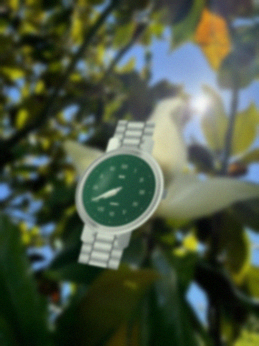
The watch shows 7.40
